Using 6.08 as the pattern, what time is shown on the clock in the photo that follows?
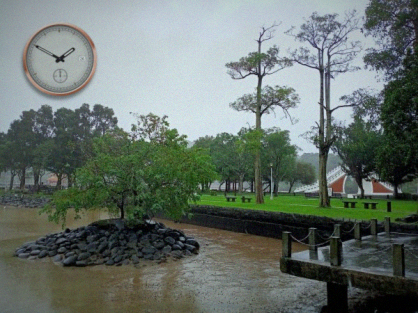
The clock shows 1.50
